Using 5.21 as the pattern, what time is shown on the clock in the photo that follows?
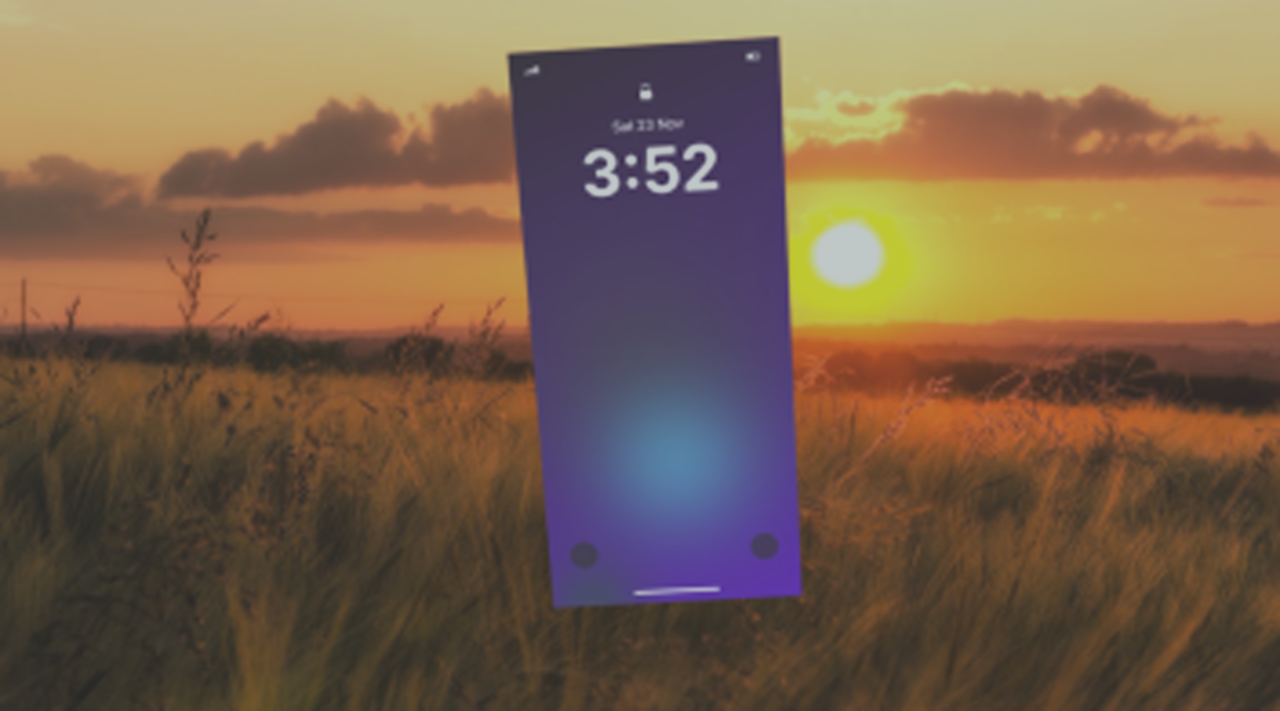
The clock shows 3.52
